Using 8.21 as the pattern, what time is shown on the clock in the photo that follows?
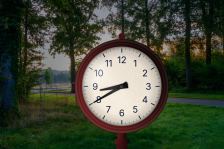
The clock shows 8.40
